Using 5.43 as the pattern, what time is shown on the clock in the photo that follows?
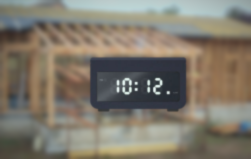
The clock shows 10.12
